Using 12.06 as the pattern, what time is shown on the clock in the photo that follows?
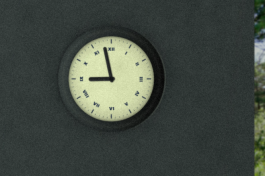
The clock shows 8.58
